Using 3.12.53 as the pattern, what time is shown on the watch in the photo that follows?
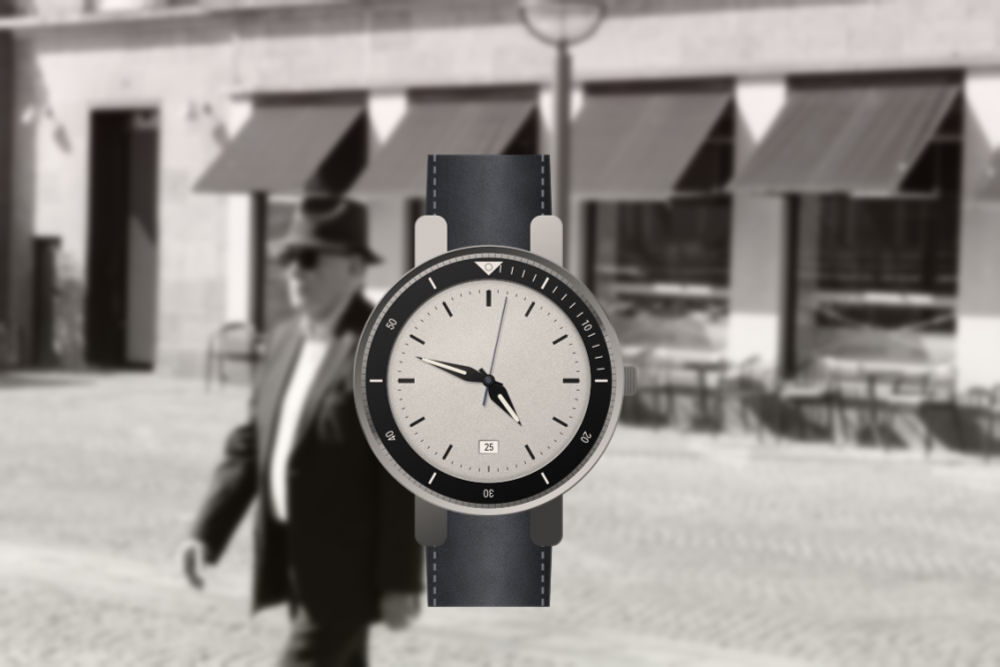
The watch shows 4.48.02
